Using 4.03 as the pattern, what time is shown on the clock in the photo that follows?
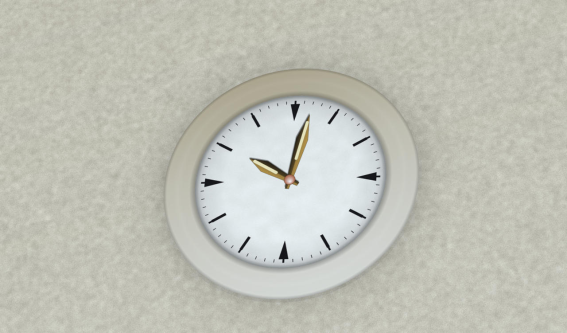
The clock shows 10.02
